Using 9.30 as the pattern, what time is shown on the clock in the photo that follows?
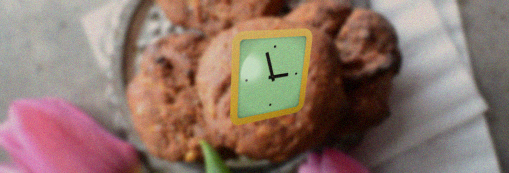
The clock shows 2.57
